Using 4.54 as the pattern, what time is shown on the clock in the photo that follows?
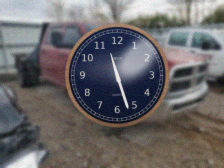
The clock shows 11.27
